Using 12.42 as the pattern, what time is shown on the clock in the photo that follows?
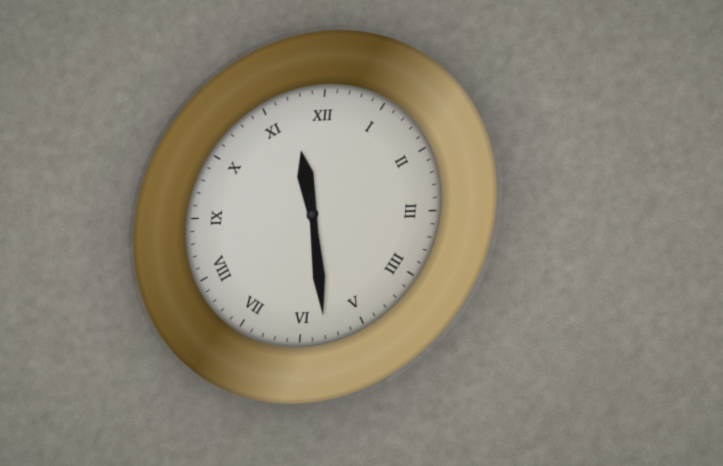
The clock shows 11.28
